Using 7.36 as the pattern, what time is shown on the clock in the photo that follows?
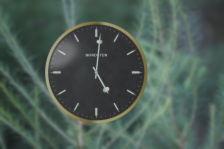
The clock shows 5.01
